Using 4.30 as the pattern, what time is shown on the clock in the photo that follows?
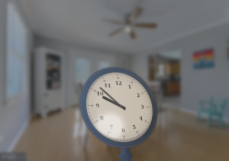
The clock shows 9.52
